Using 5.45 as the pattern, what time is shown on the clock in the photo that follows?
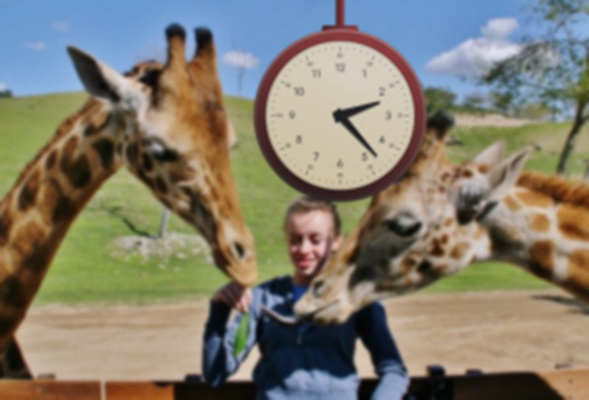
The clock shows 2.23
